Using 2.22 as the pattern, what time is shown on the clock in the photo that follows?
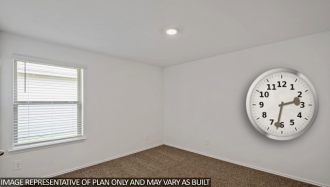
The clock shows 2.32
